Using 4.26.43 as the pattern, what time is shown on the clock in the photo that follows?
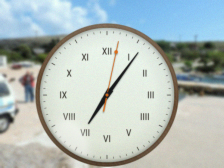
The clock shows 7.06.02
